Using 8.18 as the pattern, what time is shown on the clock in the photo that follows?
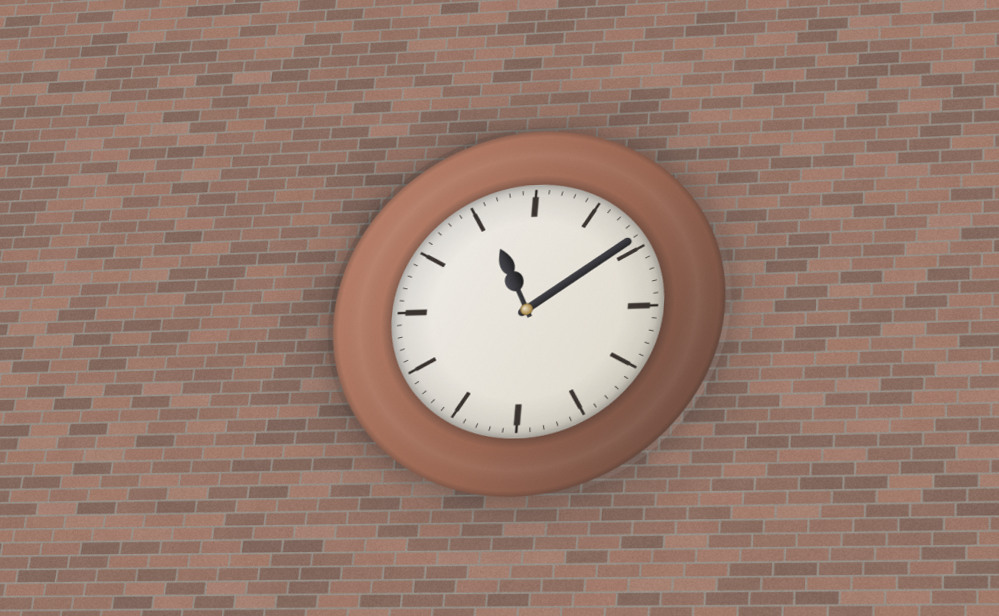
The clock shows 11.09
